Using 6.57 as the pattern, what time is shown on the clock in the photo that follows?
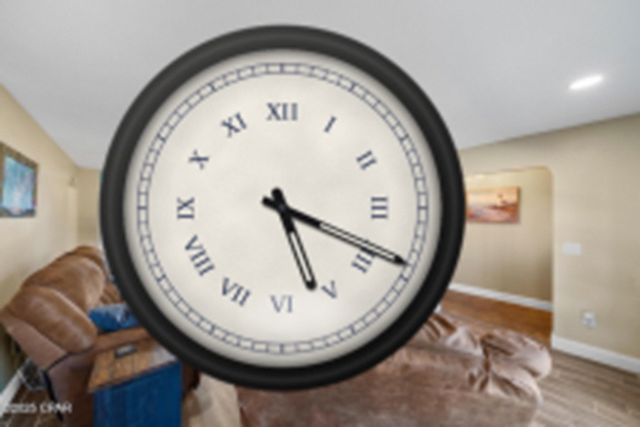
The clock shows 5.19
